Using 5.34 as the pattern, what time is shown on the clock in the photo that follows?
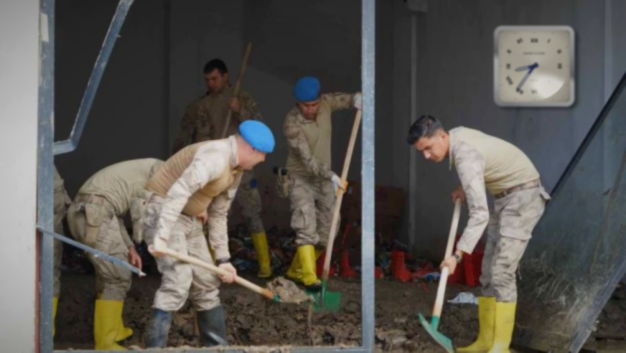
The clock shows 8.36
